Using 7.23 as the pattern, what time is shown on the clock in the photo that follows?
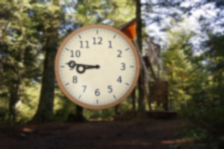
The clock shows 8.46
